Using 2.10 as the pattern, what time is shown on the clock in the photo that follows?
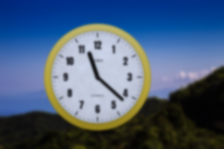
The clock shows 11.22
